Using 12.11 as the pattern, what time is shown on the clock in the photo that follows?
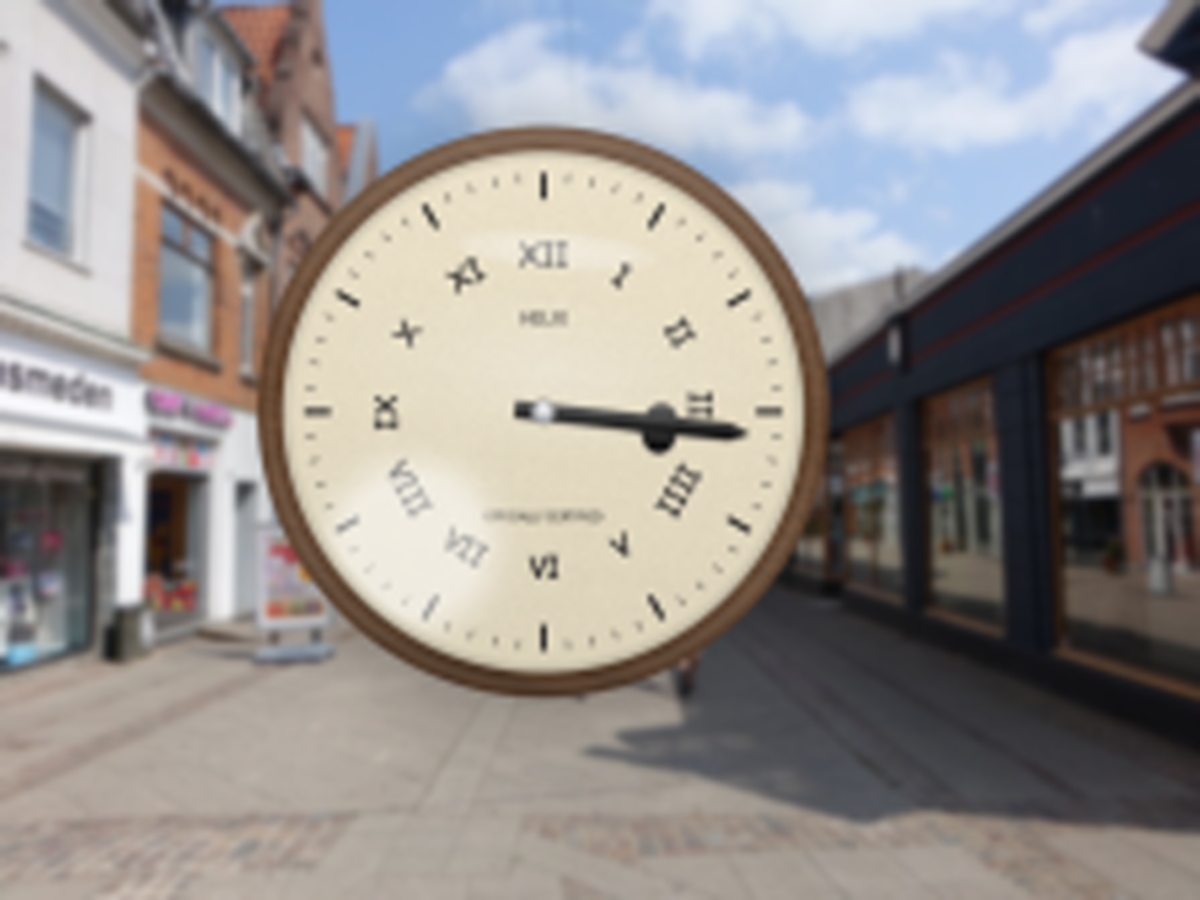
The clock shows 3.16
